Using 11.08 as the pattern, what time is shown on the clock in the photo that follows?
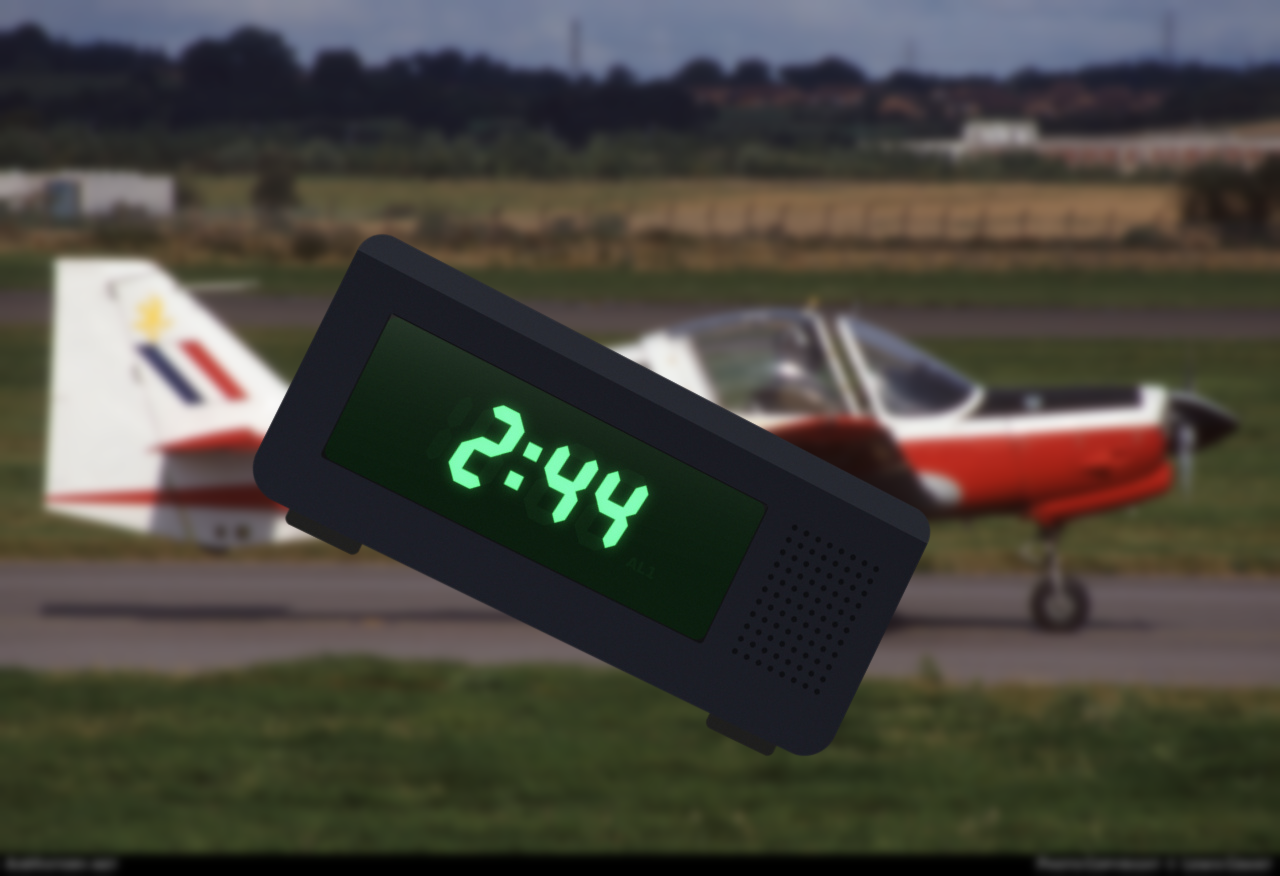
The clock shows 2.44
